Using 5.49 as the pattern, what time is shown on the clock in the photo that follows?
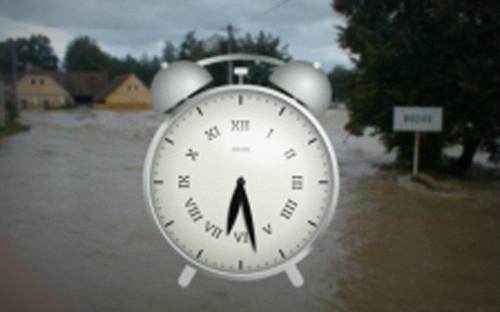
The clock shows 6.28
